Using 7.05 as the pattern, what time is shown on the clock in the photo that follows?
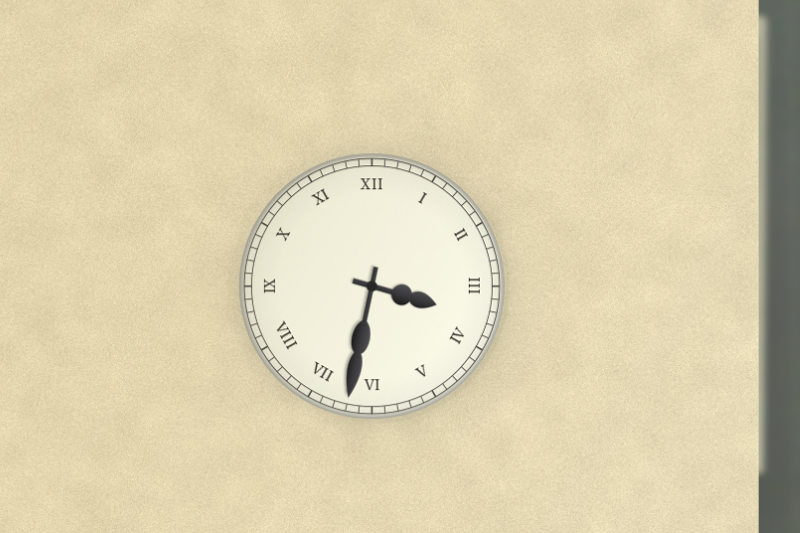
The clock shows 3.32
